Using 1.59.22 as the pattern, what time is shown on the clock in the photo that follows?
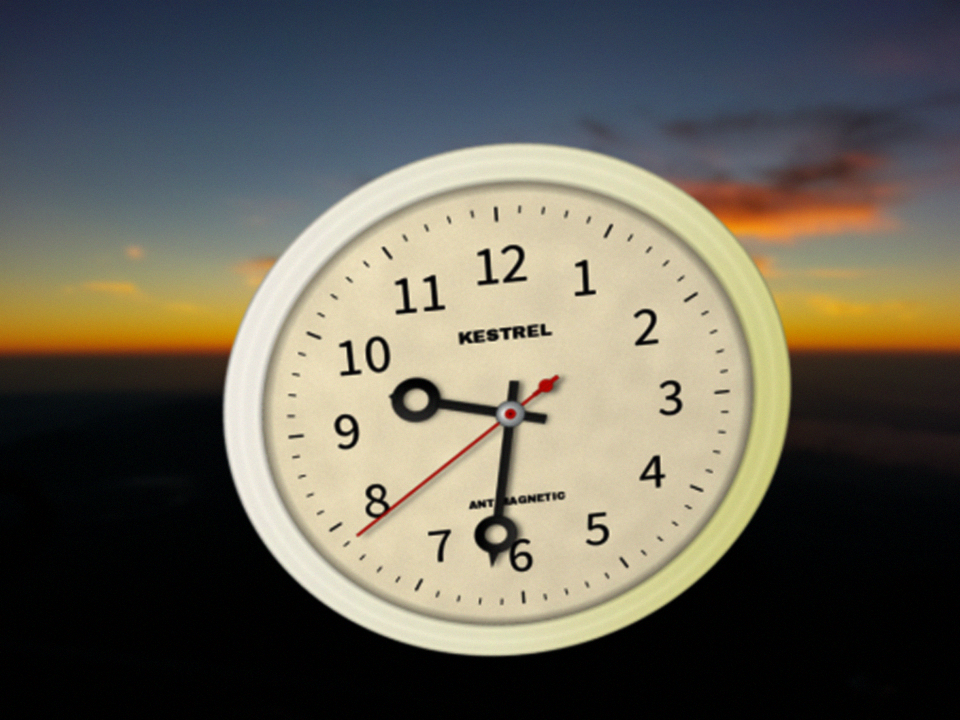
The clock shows 9.31.39
